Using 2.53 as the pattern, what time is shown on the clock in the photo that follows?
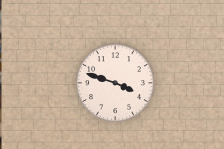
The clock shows 3.48
